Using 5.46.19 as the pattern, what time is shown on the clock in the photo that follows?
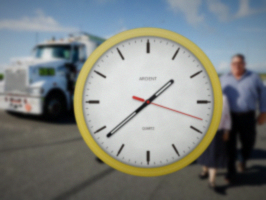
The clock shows 1.38.18
